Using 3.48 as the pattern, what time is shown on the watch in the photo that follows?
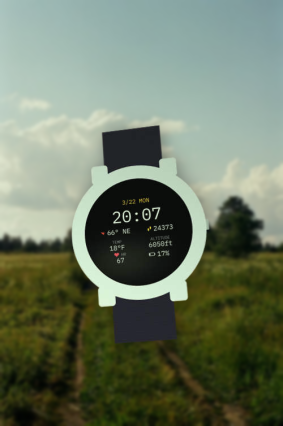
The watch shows 20.07
